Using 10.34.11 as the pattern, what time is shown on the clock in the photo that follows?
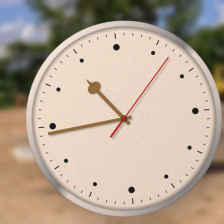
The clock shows 10.44.07
